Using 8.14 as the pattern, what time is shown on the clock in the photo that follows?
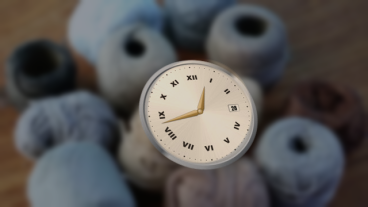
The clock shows 12.43
